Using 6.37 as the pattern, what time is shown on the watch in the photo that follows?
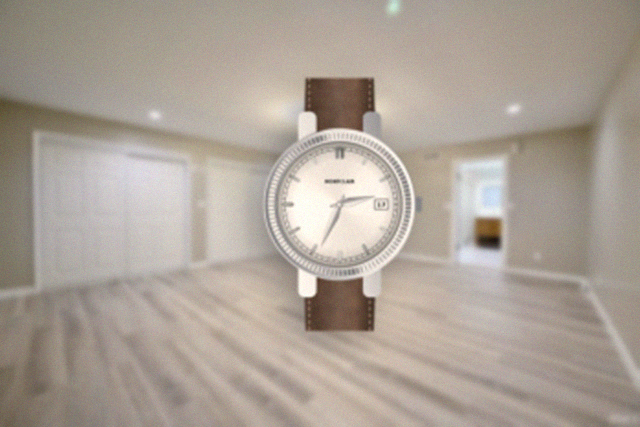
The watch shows 2.34
